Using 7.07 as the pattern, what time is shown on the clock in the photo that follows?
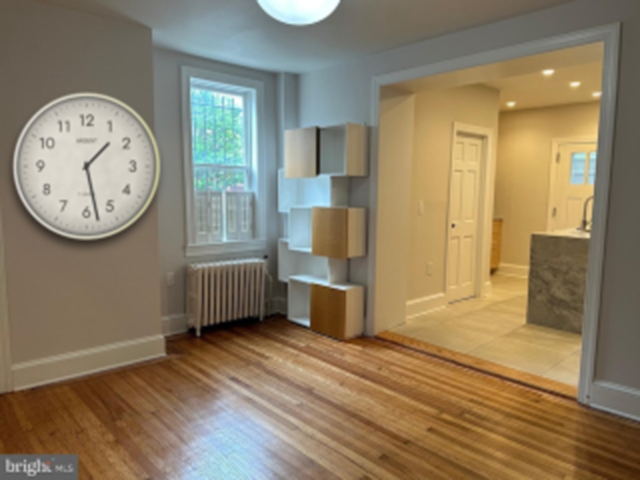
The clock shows 1.28
